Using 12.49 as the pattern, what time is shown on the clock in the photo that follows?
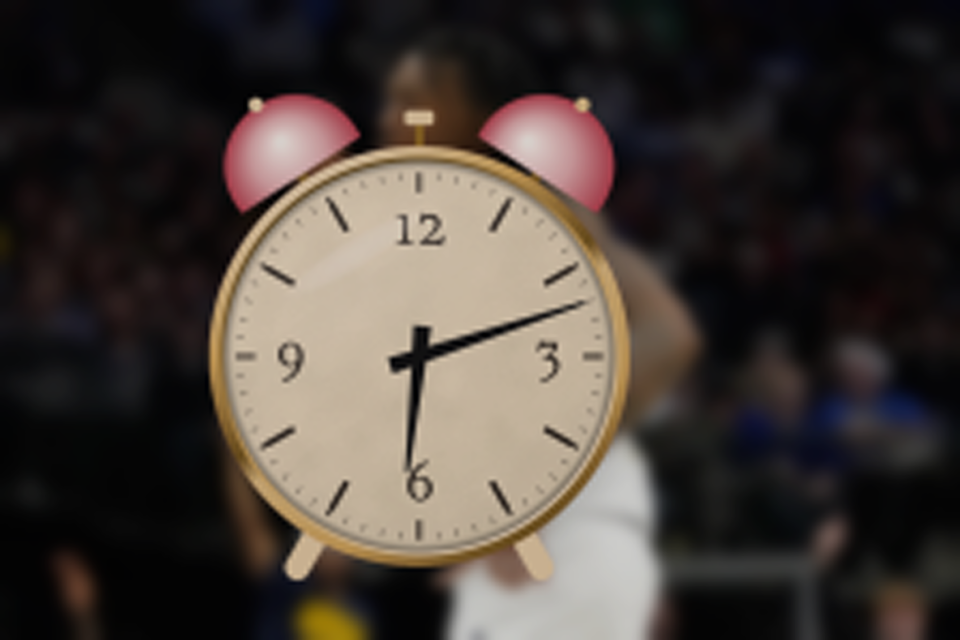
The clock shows 6.12
